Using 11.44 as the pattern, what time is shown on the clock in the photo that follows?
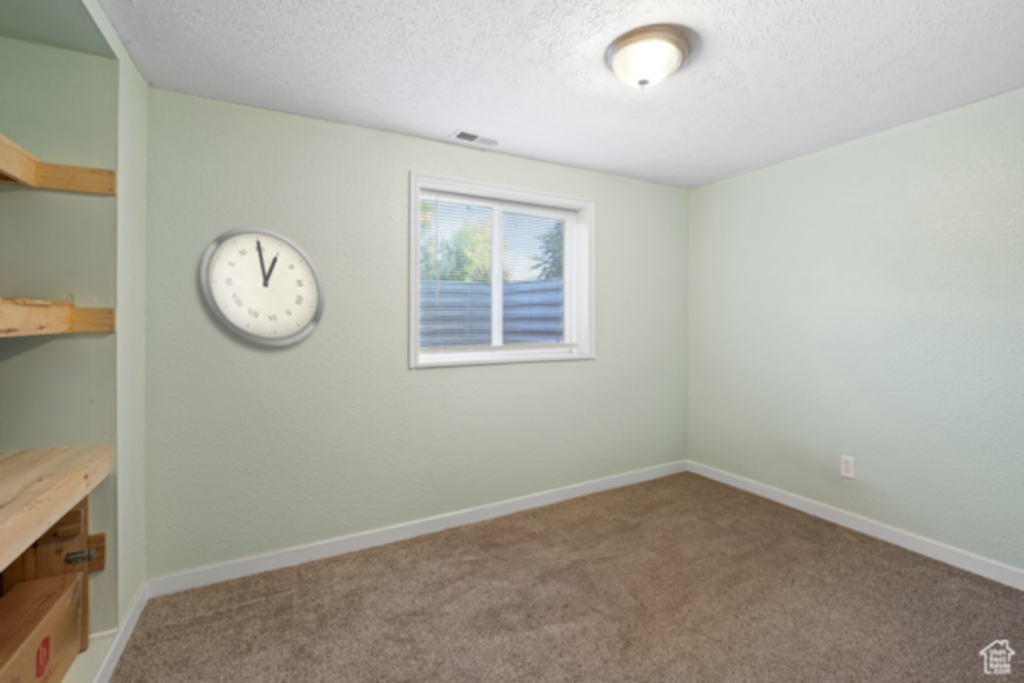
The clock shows 1.00
